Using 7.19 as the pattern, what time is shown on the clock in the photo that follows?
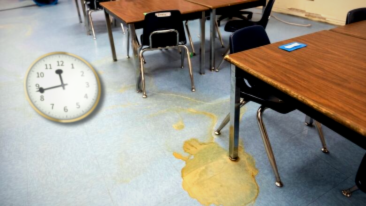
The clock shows 11.43
